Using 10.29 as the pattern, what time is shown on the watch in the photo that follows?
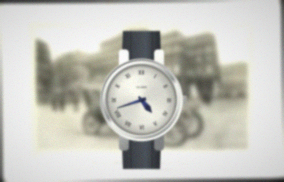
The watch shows 4.42
